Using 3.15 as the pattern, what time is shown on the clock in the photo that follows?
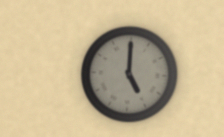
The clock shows 5.00
